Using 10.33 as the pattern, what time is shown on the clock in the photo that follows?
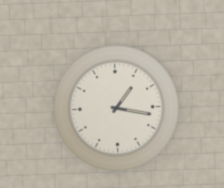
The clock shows 1.17
